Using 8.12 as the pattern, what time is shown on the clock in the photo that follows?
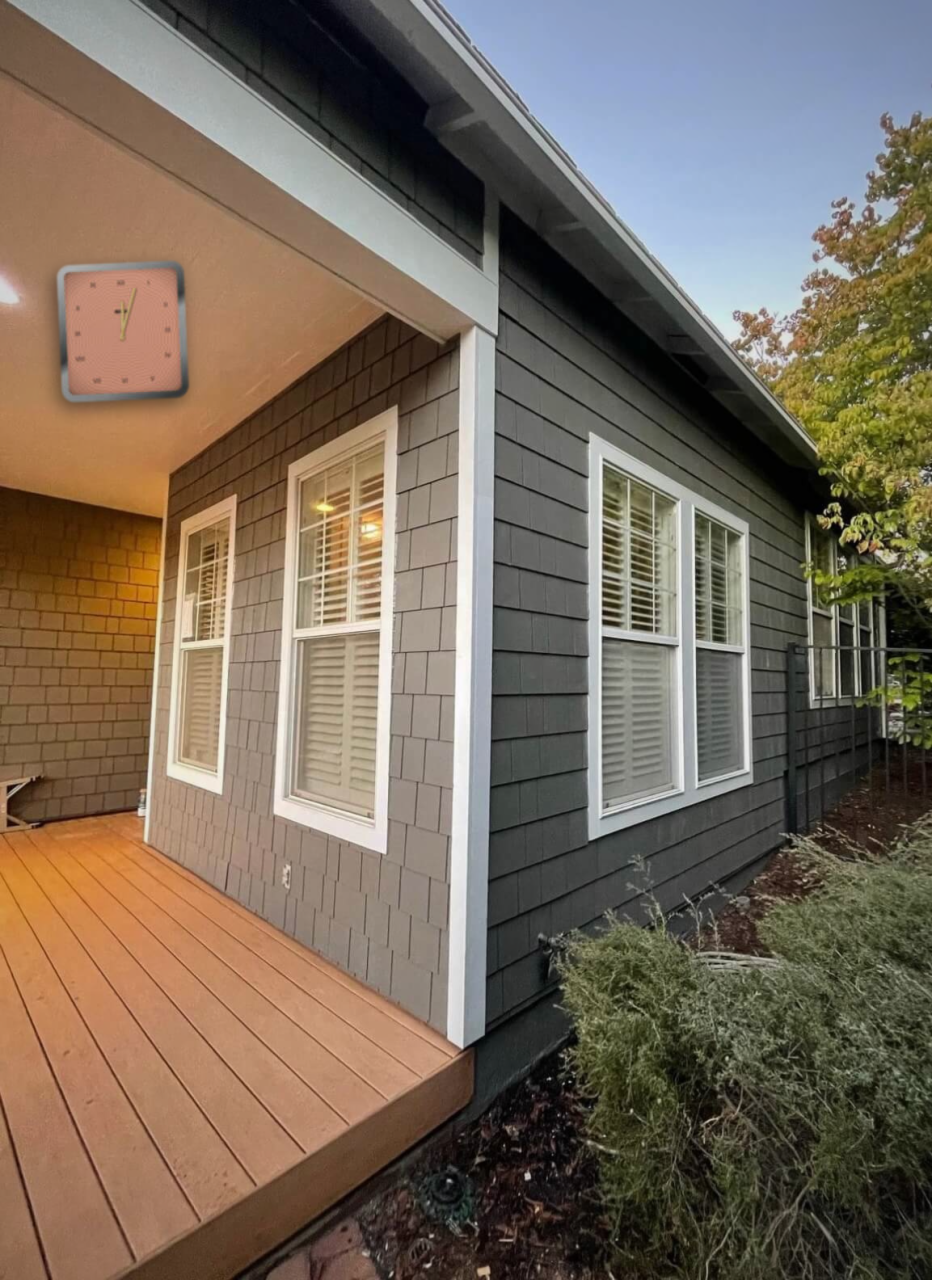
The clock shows 12.03
